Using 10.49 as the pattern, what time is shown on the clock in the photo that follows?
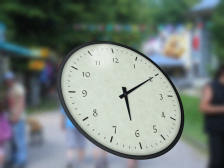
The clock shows 6.10
